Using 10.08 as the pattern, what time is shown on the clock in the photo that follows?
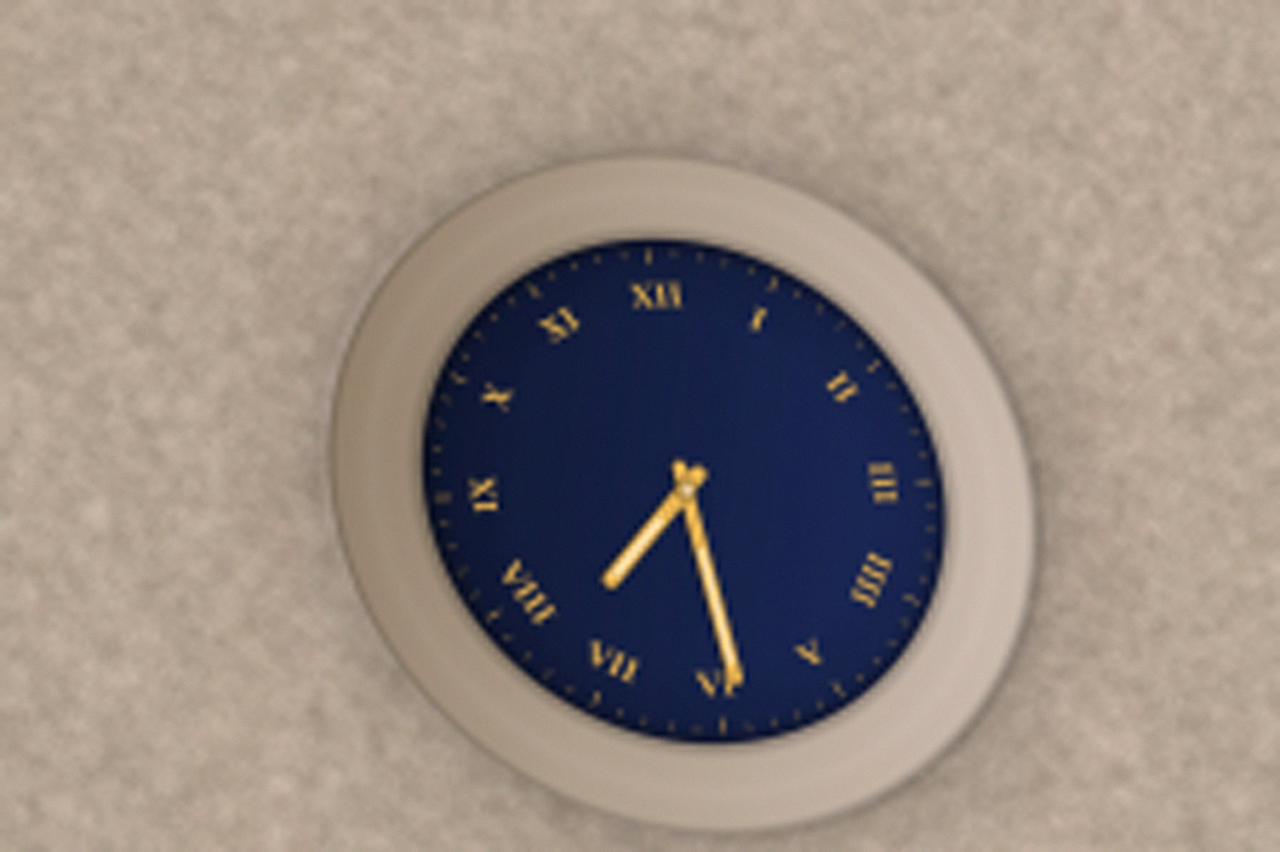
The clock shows 7.29
